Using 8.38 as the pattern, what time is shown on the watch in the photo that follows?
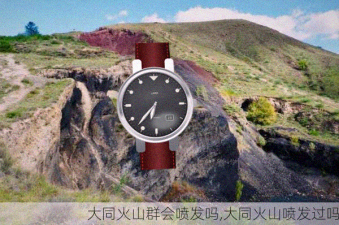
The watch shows 6.37
